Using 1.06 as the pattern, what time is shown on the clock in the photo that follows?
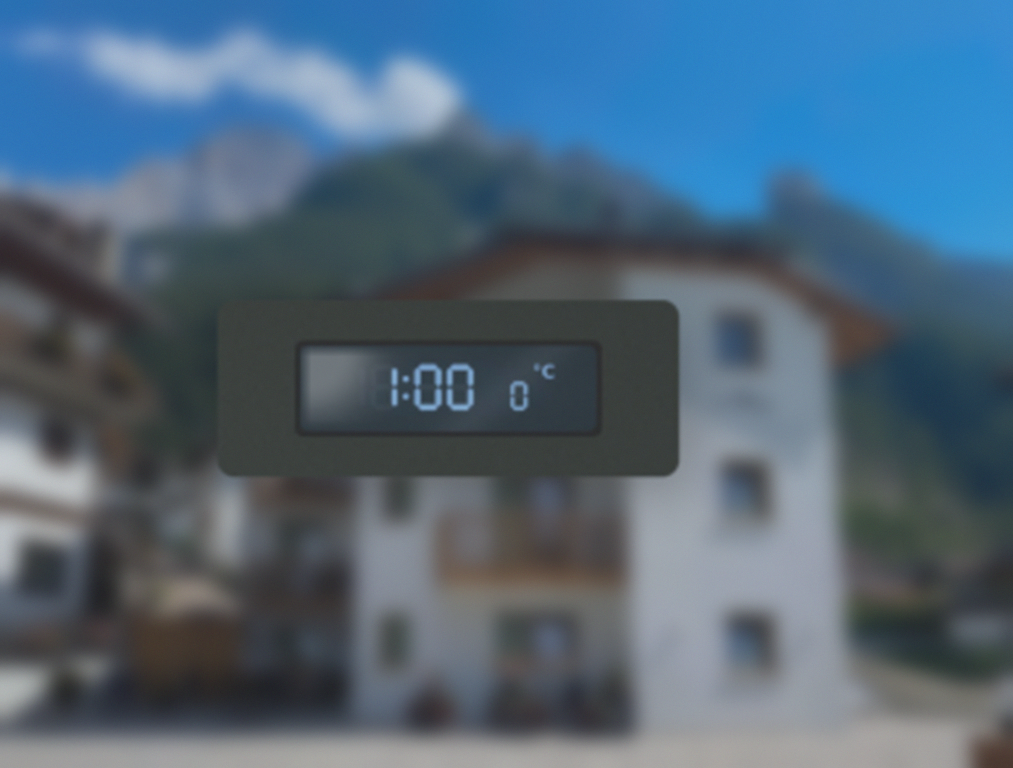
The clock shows 1.00
